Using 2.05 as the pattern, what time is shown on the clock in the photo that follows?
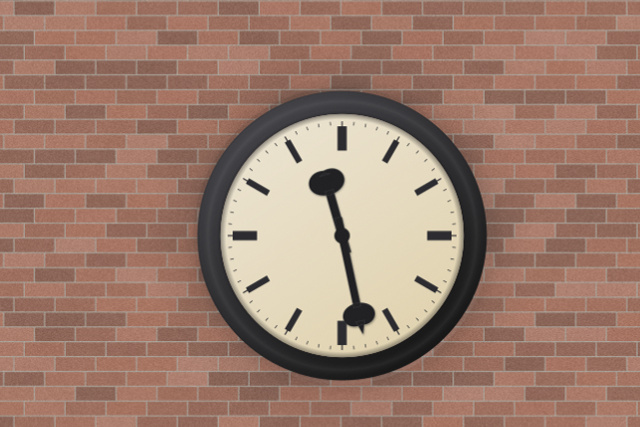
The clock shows 11.28
